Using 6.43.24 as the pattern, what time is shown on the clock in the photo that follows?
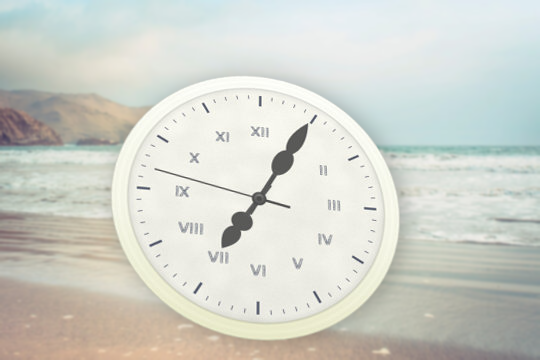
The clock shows 7.04.47
